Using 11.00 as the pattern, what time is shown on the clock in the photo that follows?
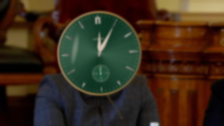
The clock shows 12.05
